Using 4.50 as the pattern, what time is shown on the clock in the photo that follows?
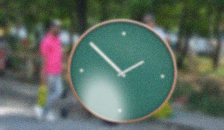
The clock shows 1.52
